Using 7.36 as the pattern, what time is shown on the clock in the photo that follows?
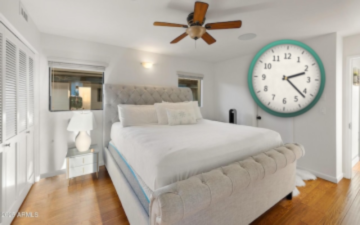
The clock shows 2.22
